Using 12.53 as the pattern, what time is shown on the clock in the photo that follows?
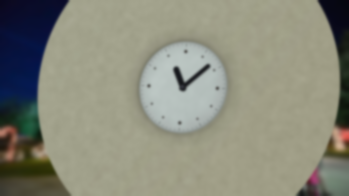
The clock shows 11.08
